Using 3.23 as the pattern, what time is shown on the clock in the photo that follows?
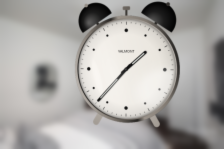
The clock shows 1.37
